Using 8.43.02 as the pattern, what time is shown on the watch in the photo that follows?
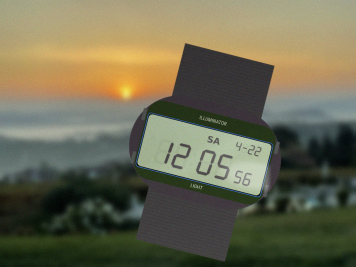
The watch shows 12.05.56
